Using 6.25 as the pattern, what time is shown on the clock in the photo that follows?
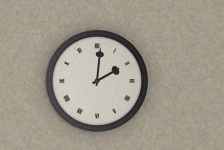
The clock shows 2.01
